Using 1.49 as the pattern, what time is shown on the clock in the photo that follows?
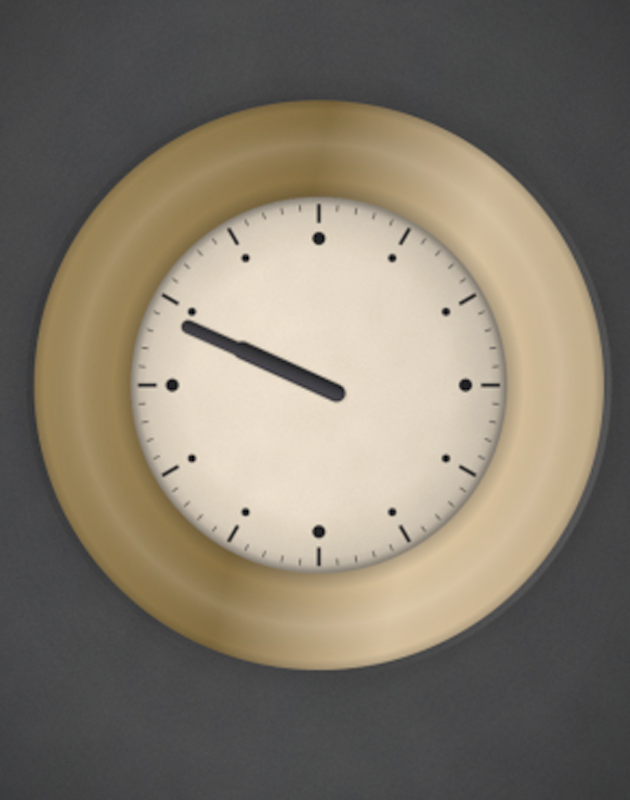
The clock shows 9.49
